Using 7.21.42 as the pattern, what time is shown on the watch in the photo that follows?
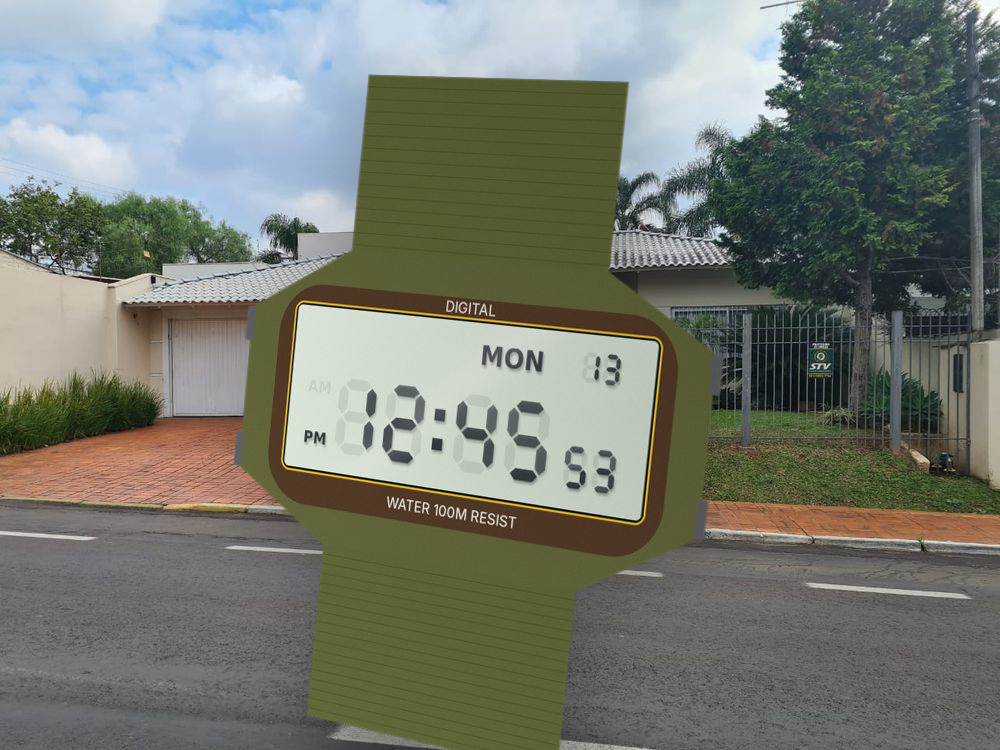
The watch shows 12.45.53
